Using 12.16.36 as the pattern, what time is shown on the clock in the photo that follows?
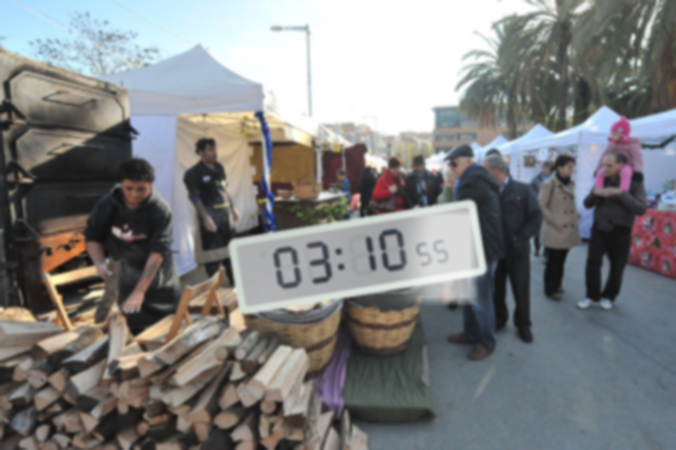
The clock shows 3.10.55
